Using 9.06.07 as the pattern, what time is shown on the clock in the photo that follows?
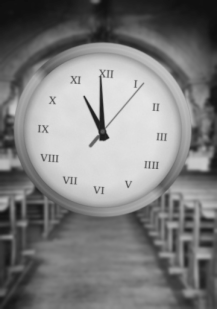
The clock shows 10.59.06
